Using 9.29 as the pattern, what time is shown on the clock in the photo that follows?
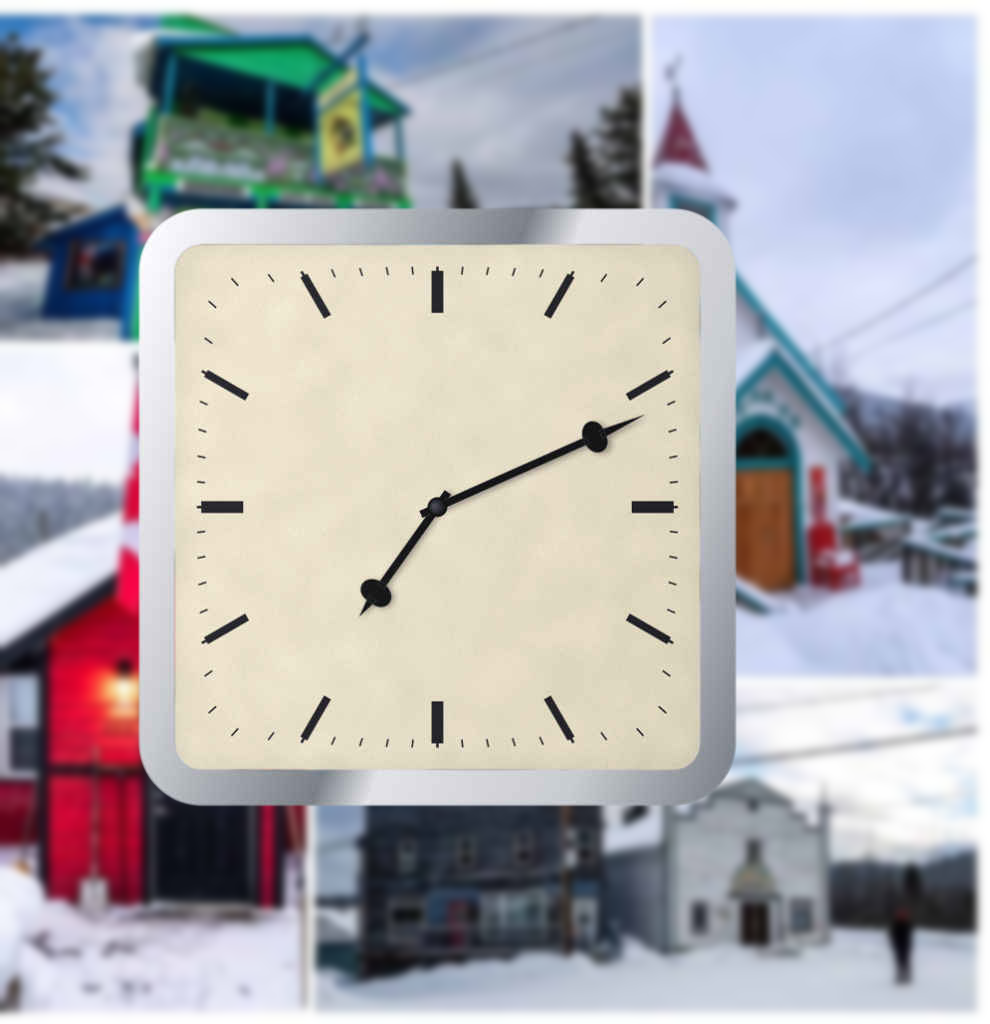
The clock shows 7.11
